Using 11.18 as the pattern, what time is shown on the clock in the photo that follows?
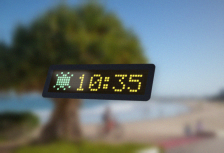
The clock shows 10.35
